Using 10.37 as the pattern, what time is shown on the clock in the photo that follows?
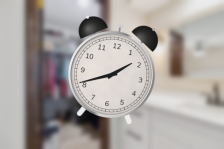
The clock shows 1.41
